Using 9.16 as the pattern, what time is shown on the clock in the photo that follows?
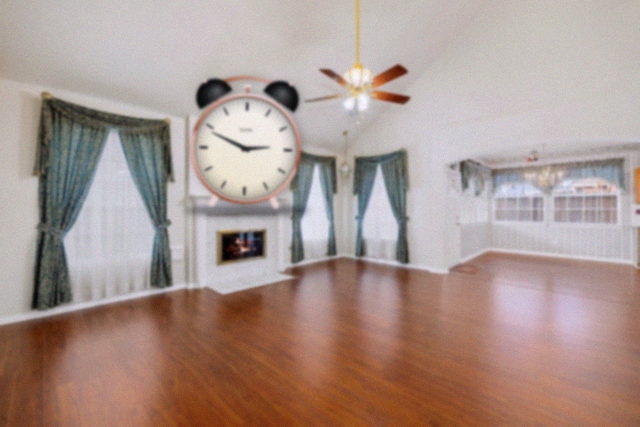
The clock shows 2.49
